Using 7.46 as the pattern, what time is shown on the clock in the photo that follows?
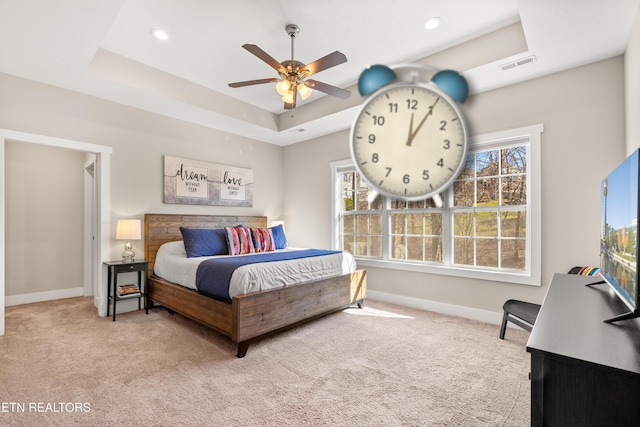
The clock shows 12.05
